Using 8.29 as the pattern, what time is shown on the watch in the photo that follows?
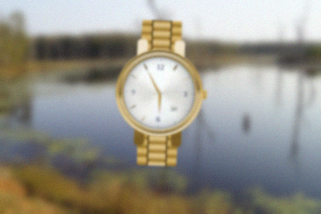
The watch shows 5.55
